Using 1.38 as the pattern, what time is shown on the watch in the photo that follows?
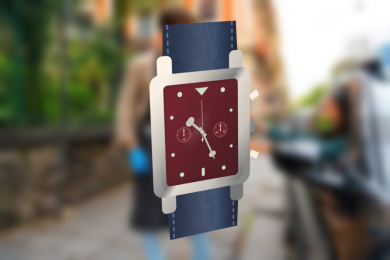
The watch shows 10.26
